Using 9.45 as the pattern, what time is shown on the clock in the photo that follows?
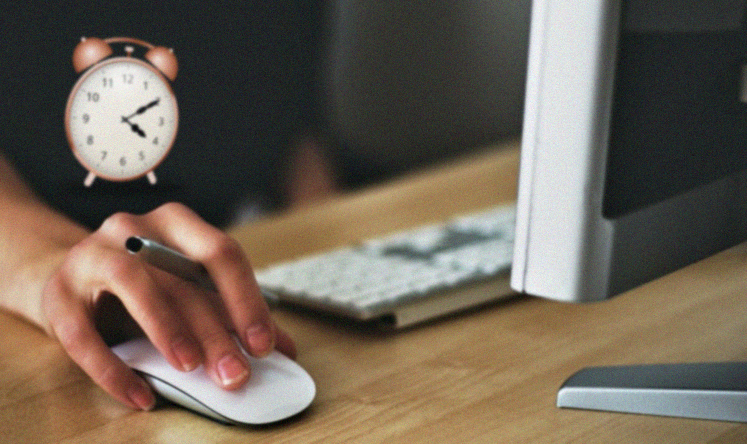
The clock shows 4.10
